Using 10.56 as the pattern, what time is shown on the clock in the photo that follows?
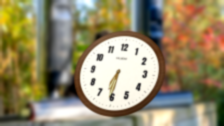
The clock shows 6.31
